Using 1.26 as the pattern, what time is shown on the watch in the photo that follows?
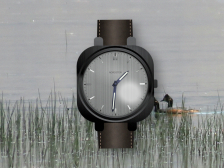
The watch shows 1.31
